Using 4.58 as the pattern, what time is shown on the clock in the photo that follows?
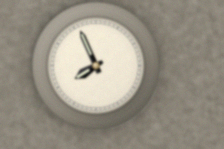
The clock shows 7.56
